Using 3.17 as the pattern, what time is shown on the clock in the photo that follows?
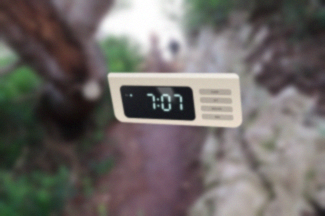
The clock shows 7.07
